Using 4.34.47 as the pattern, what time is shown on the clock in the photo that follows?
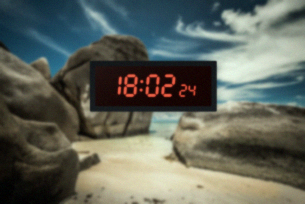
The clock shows 18.02.24
